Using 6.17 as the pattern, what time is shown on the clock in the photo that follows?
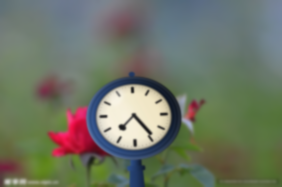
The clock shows 7.24
